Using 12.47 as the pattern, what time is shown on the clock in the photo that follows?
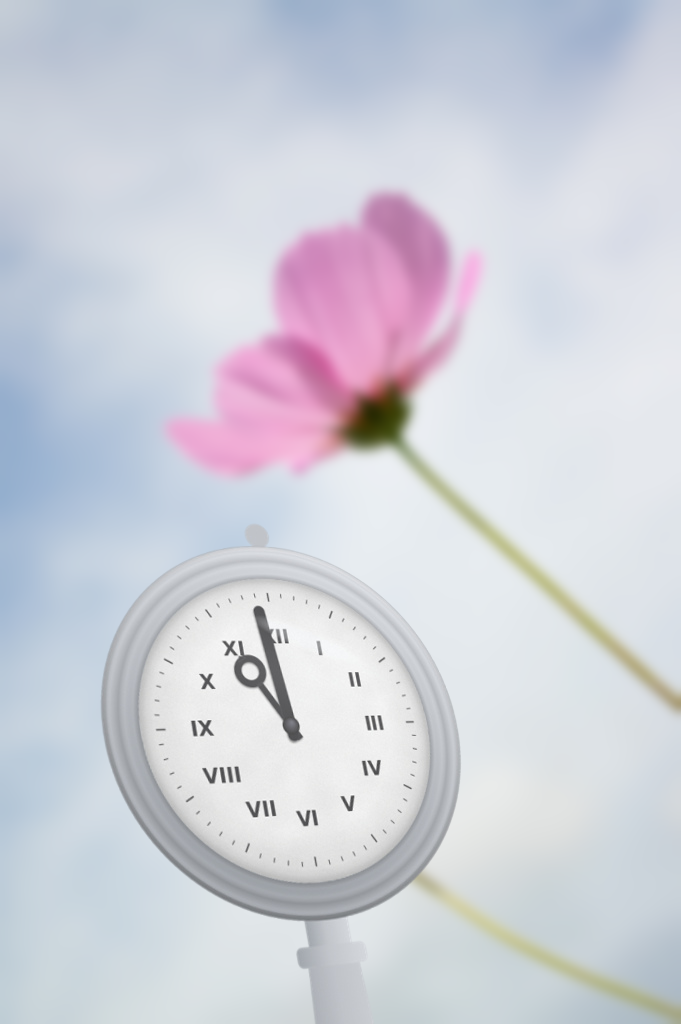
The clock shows 10.59
